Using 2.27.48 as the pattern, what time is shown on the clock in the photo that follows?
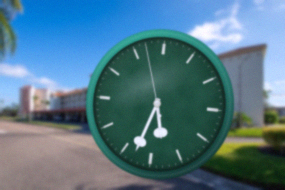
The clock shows 5.32.57
